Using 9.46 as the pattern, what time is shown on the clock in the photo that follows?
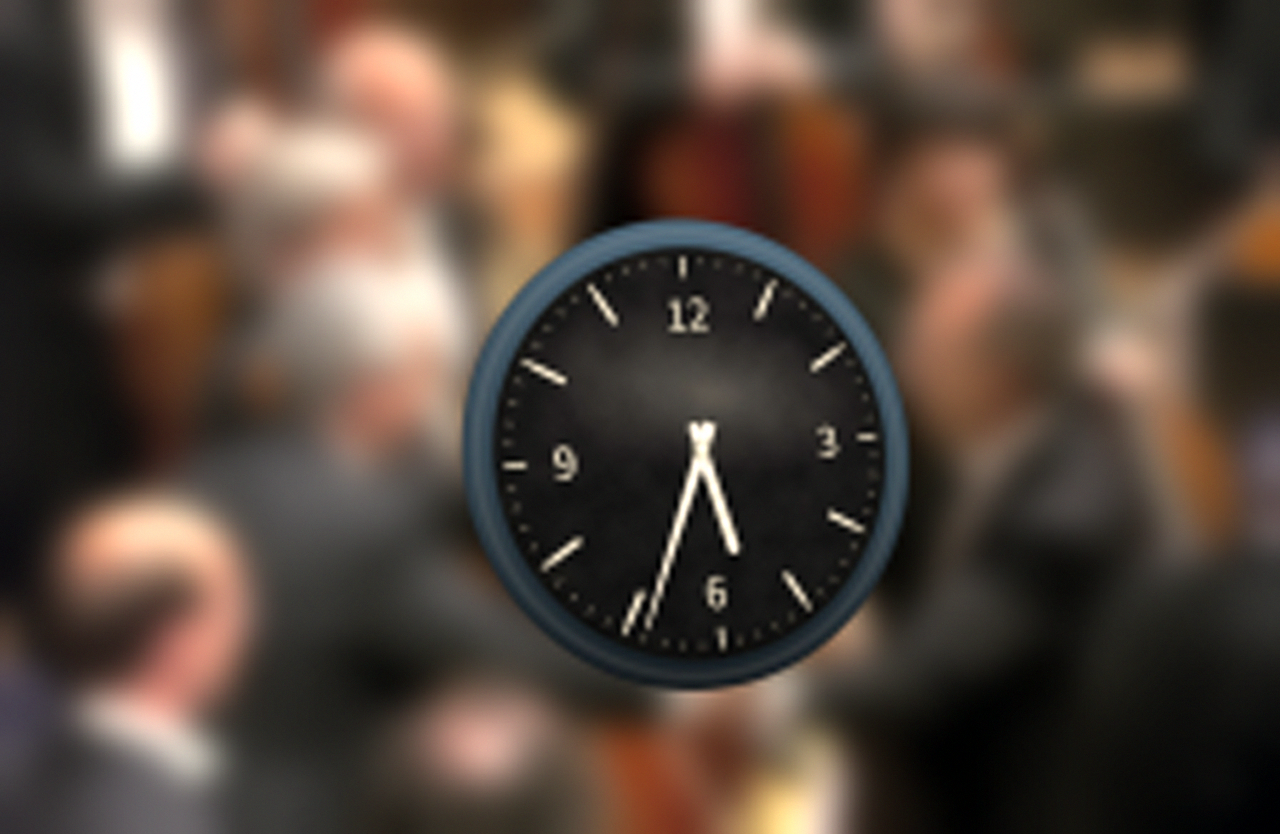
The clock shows 5.34
